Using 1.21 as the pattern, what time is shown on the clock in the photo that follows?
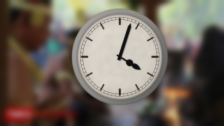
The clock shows 4.03
